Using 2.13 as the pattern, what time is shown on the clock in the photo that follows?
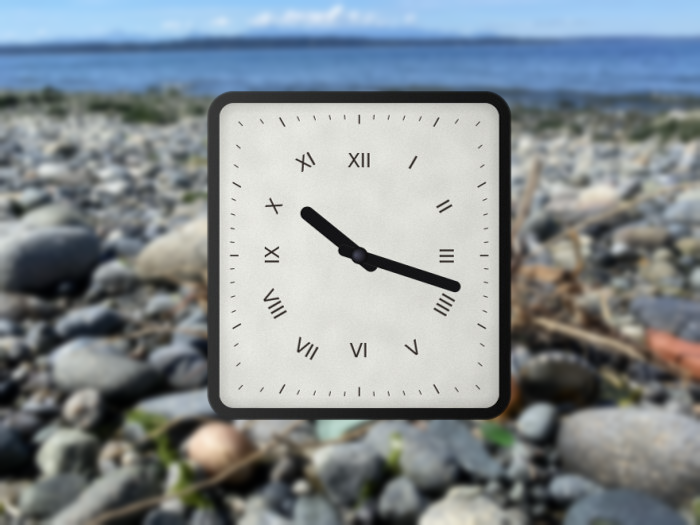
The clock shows 10.18
